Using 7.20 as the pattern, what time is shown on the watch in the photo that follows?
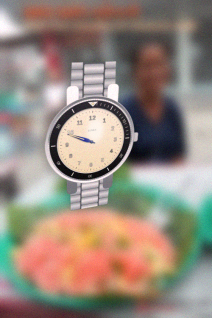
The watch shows 9.49
